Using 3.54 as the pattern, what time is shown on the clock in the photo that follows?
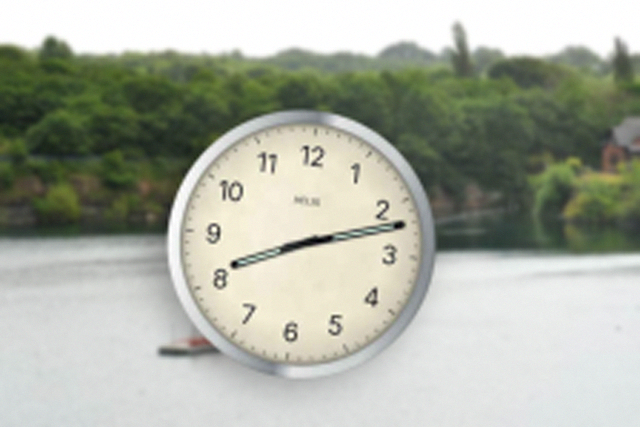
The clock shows 8.12
